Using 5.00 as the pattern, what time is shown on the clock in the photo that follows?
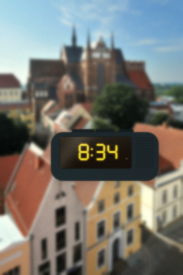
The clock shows 8.34
